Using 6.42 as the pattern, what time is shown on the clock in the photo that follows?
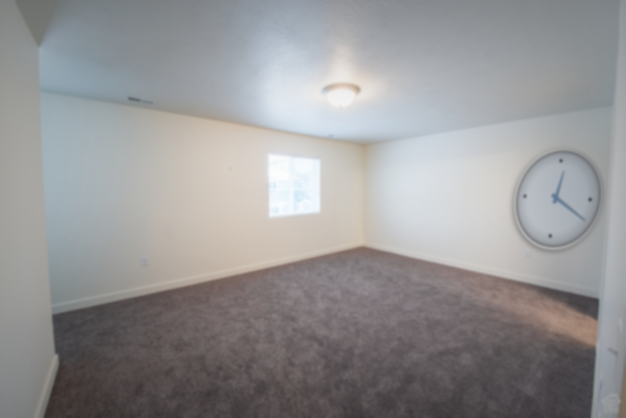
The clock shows 12.20
